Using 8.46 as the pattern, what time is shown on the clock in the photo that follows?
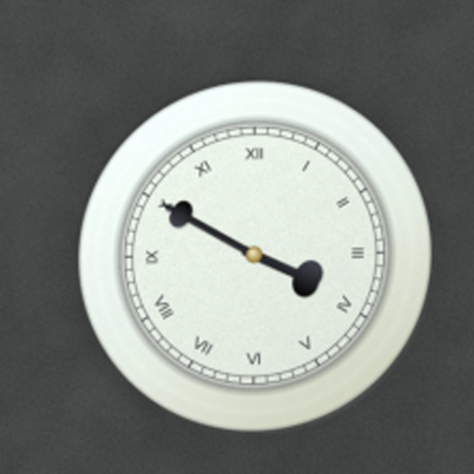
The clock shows 3.50
